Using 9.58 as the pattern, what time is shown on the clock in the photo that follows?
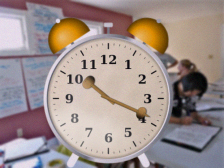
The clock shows 10.19
